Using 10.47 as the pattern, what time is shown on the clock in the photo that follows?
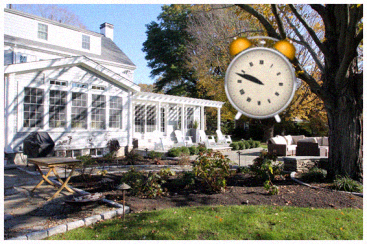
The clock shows 9.48
